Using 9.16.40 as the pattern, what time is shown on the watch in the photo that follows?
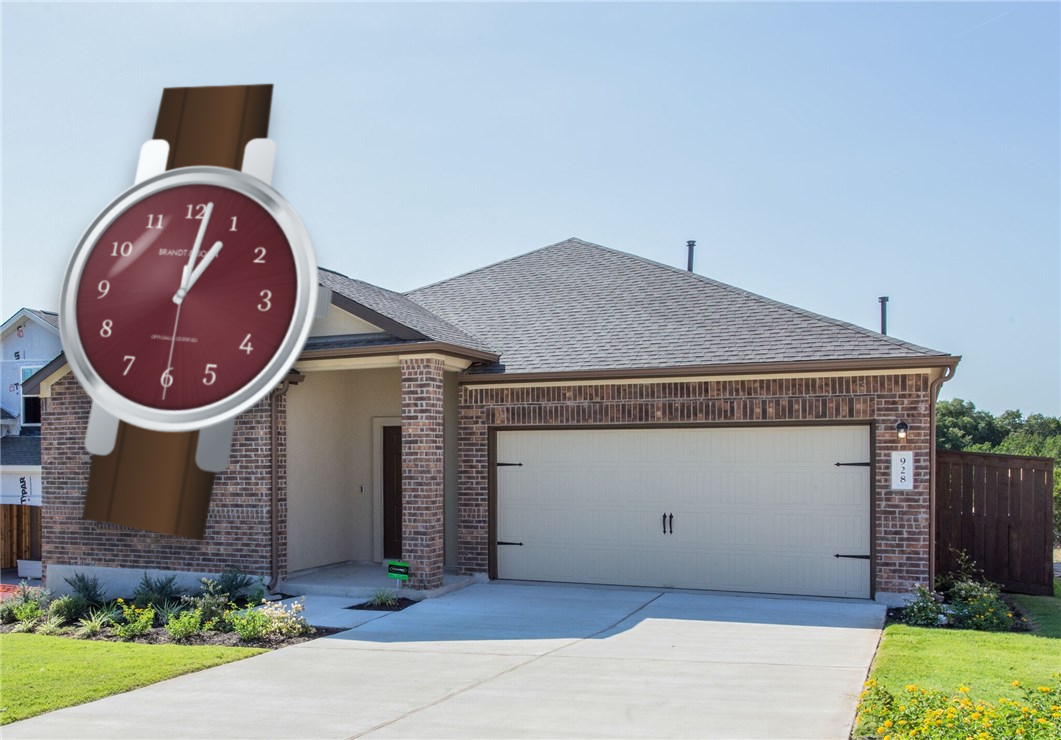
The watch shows 1.01.30
